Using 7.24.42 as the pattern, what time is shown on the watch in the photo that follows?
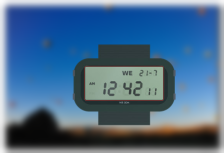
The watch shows 12.42.11
